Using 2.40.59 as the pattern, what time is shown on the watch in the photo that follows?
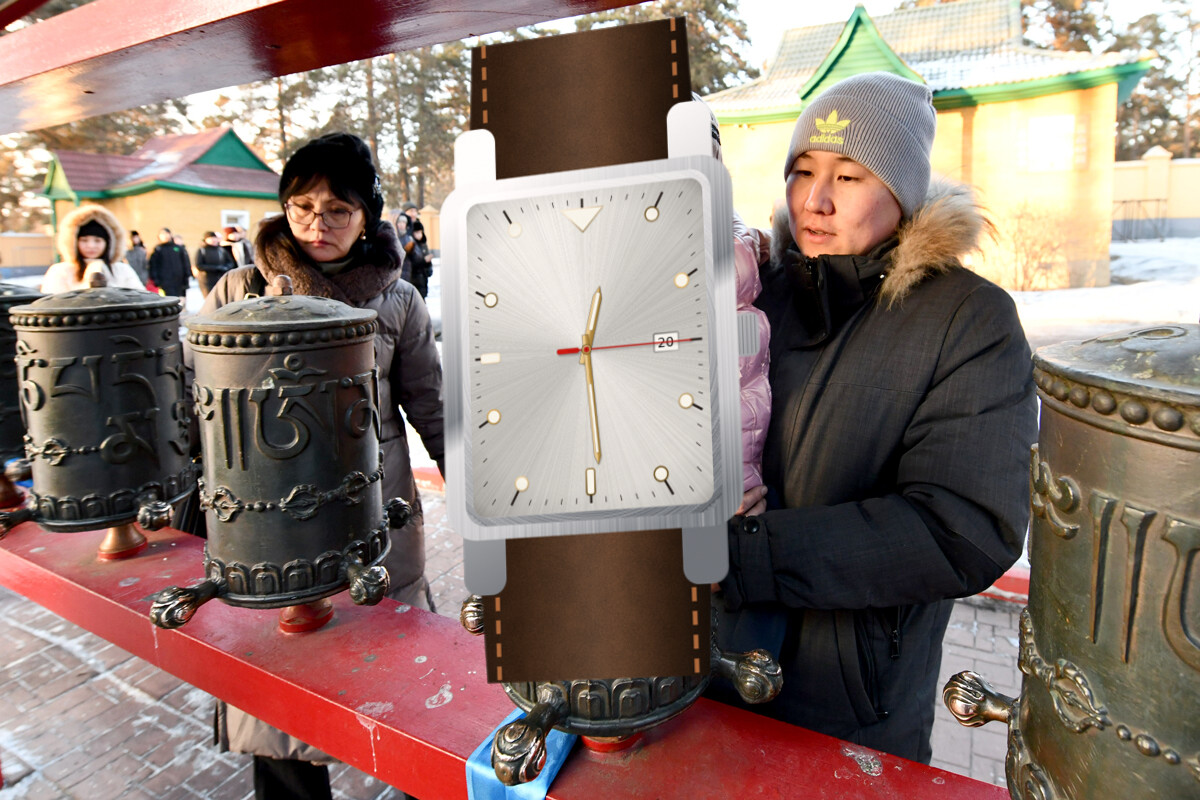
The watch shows 12.29.15
